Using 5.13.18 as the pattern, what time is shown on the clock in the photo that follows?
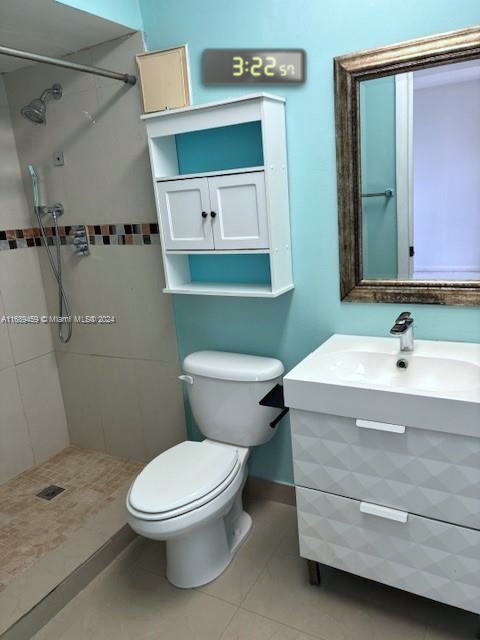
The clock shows 3.22.57
